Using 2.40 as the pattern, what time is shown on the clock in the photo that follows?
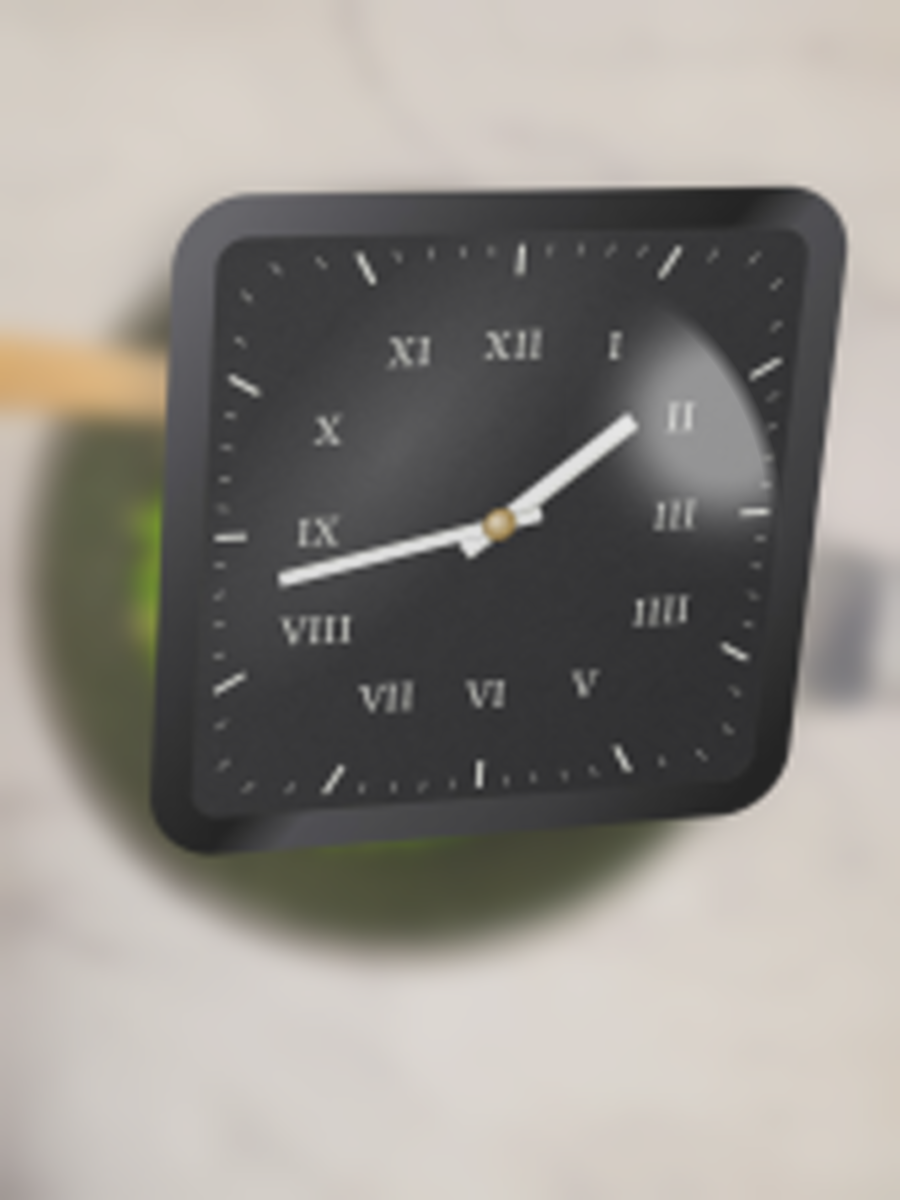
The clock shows 1.43
